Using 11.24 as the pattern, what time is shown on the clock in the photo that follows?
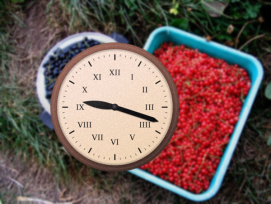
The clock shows 9.18
